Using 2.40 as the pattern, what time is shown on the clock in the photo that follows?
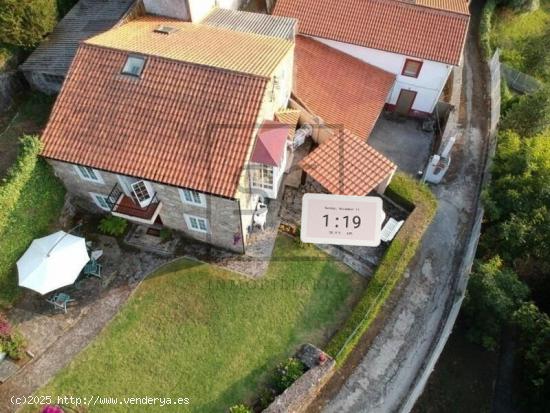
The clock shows 1.19
